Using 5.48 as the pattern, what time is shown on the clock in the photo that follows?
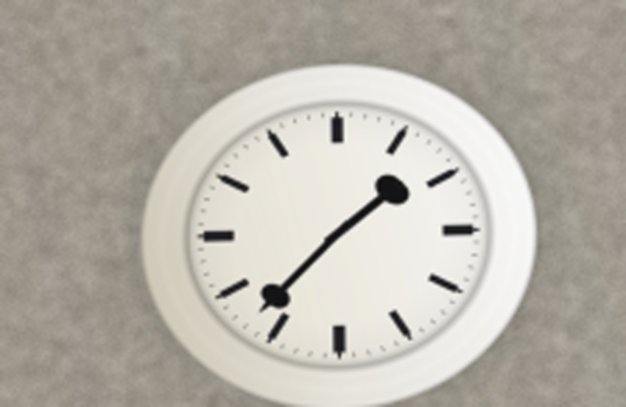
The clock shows 1.37
